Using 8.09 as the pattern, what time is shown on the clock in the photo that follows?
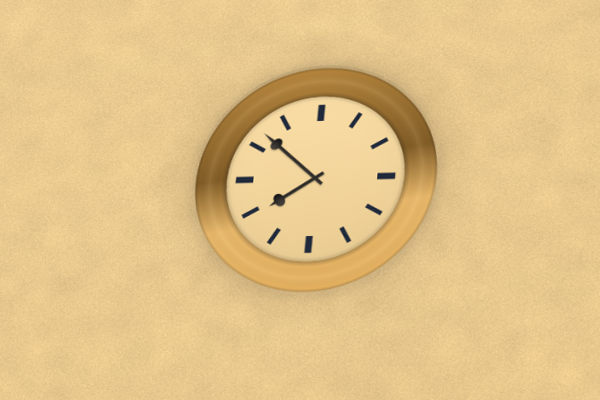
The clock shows 7.52
